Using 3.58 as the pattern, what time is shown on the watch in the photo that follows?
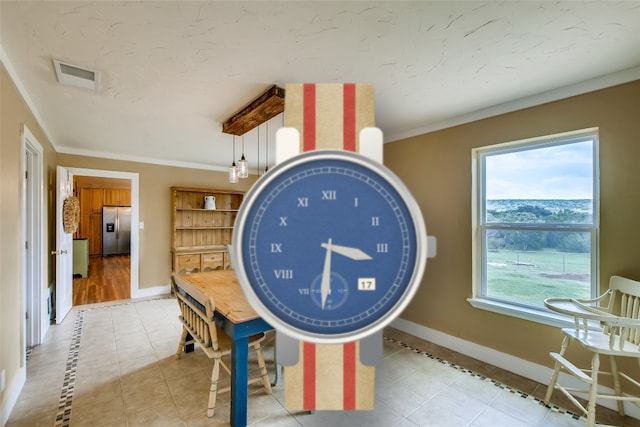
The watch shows 3.31
